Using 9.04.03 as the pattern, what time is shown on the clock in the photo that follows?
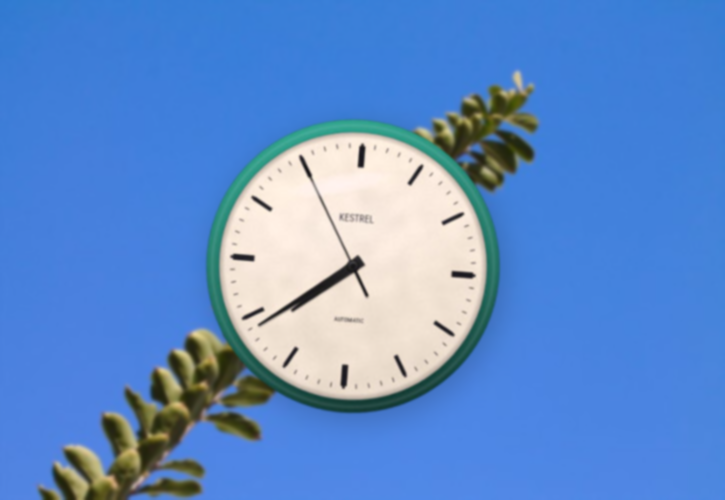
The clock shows 7.38.55
